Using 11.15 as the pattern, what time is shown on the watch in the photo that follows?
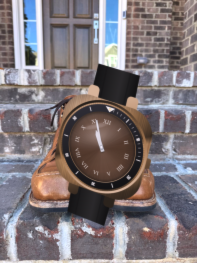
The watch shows 10.56
